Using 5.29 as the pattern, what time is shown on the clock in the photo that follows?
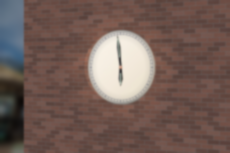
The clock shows 5.59
